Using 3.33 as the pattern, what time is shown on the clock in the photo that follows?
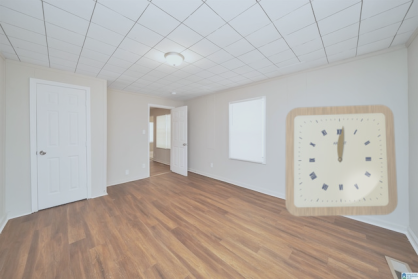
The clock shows 12.01
